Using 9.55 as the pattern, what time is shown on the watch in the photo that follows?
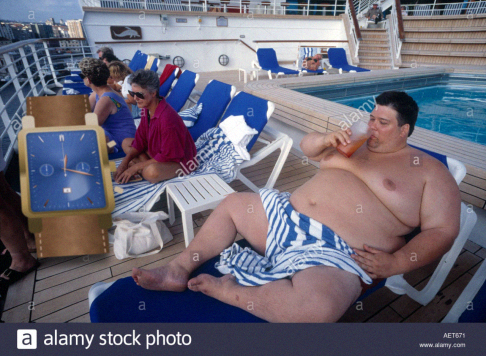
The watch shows 12.18
